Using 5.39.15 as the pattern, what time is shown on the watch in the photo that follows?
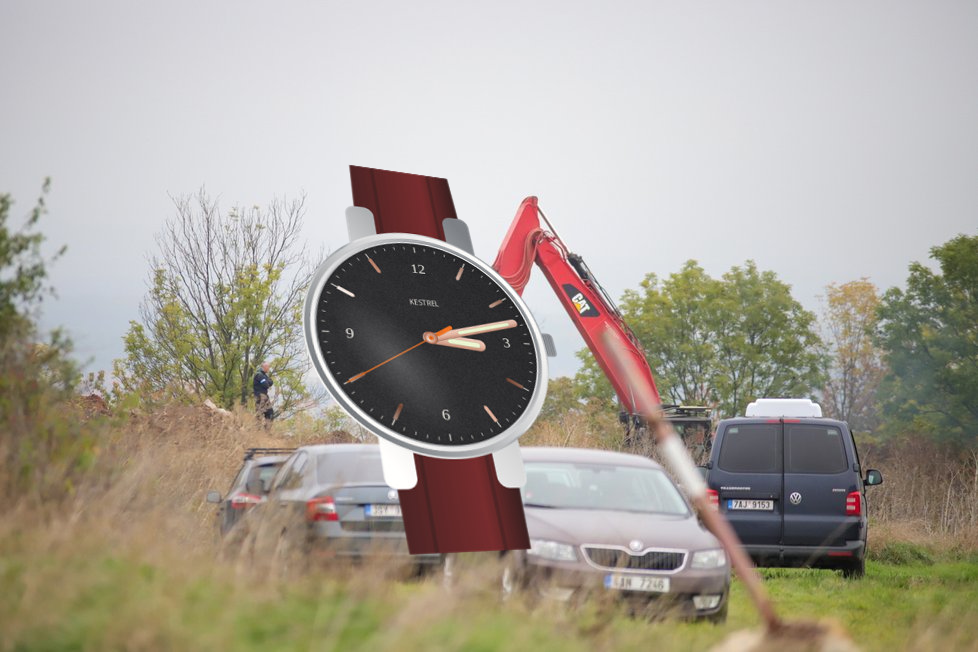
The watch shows 3.12.40
